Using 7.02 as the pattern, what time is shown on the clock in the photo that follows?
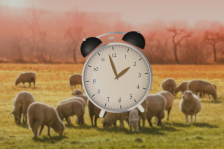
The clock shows 1.58
